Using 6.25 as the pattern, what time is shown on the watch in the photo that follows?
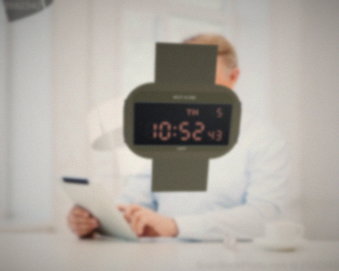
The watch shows 10.52
